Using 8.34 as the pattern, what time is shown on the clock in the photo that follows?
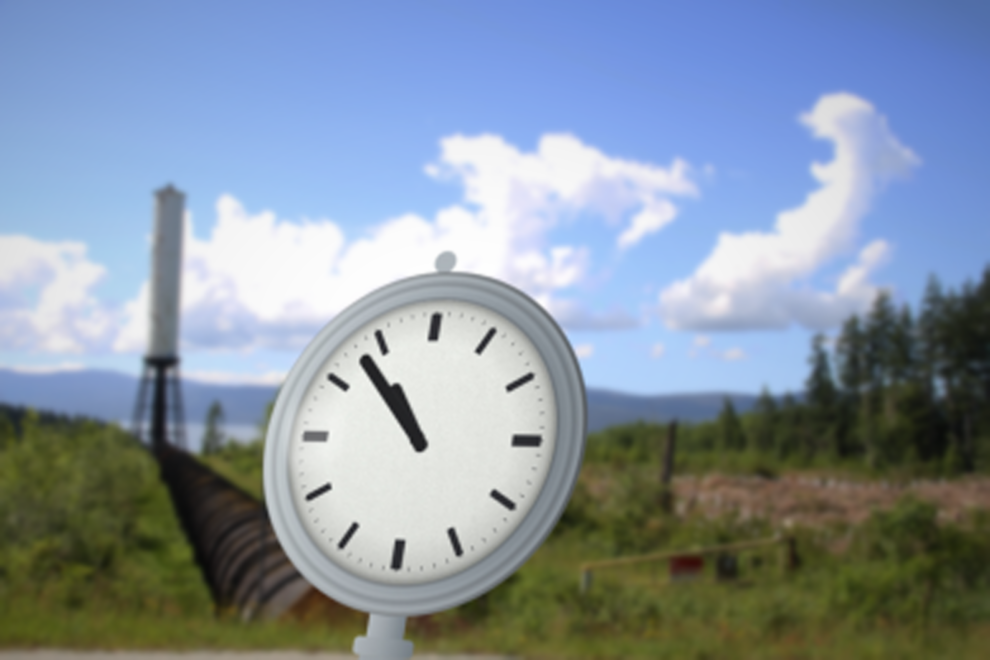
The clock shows 10.53
